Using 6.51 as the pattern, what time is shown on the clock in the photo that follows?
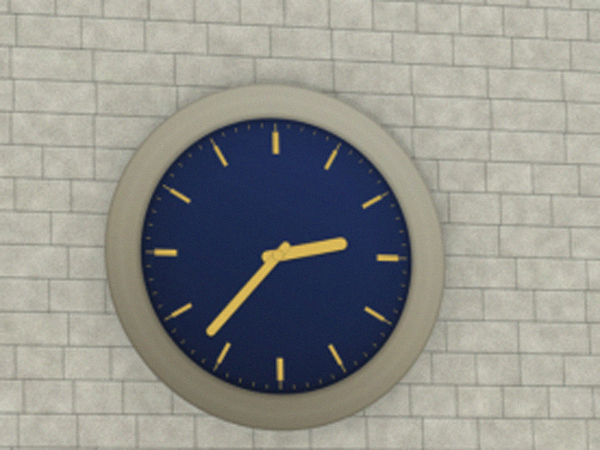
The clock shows 2.37
